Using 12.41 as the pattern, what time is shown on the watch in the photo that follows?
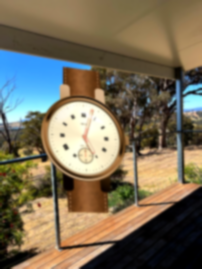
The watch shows 5.03
